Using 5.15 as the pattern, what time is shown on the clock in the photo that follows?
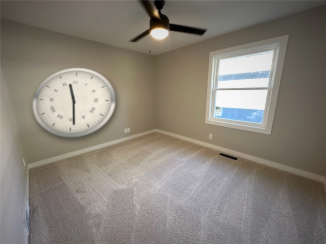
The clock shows 11.29
